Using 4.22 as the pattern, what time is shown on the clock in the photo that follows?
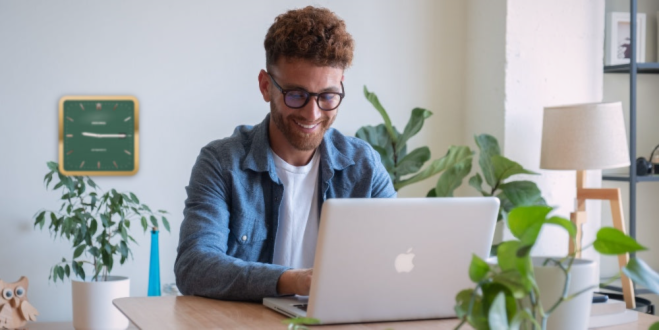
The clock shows 9.15
